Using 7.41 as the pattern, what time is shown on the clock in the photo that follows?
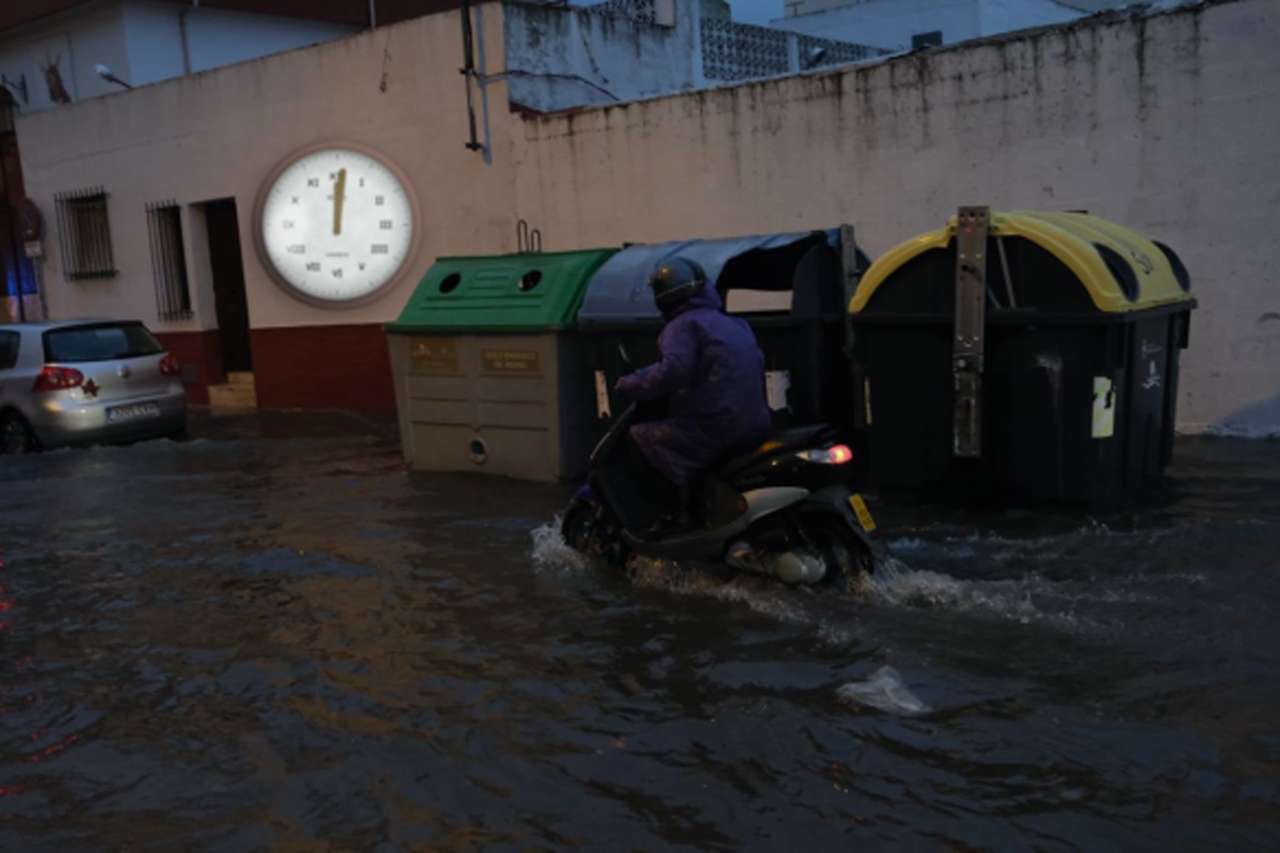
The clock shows 12.01
